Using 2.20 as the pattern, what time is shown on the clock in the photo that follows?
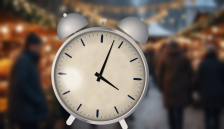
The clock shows 4.03
